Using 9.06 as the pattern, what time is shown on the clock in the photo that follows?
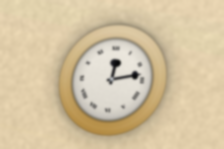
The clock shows 12.13
